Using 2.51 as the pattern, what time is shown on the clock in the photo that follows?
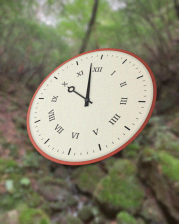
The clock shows 9.58
